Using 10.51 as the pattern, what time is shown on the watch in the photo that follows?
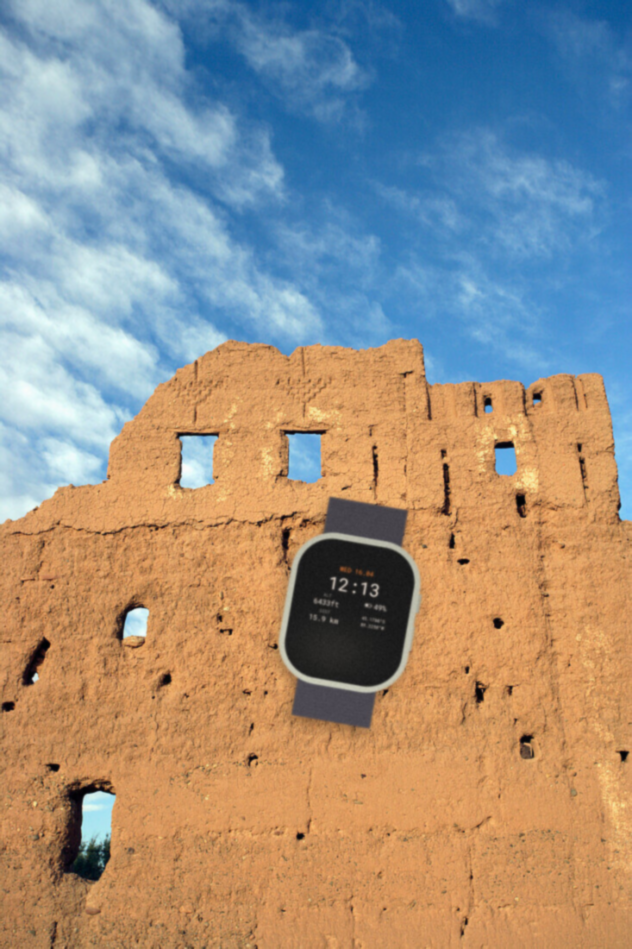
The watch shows 12.13
